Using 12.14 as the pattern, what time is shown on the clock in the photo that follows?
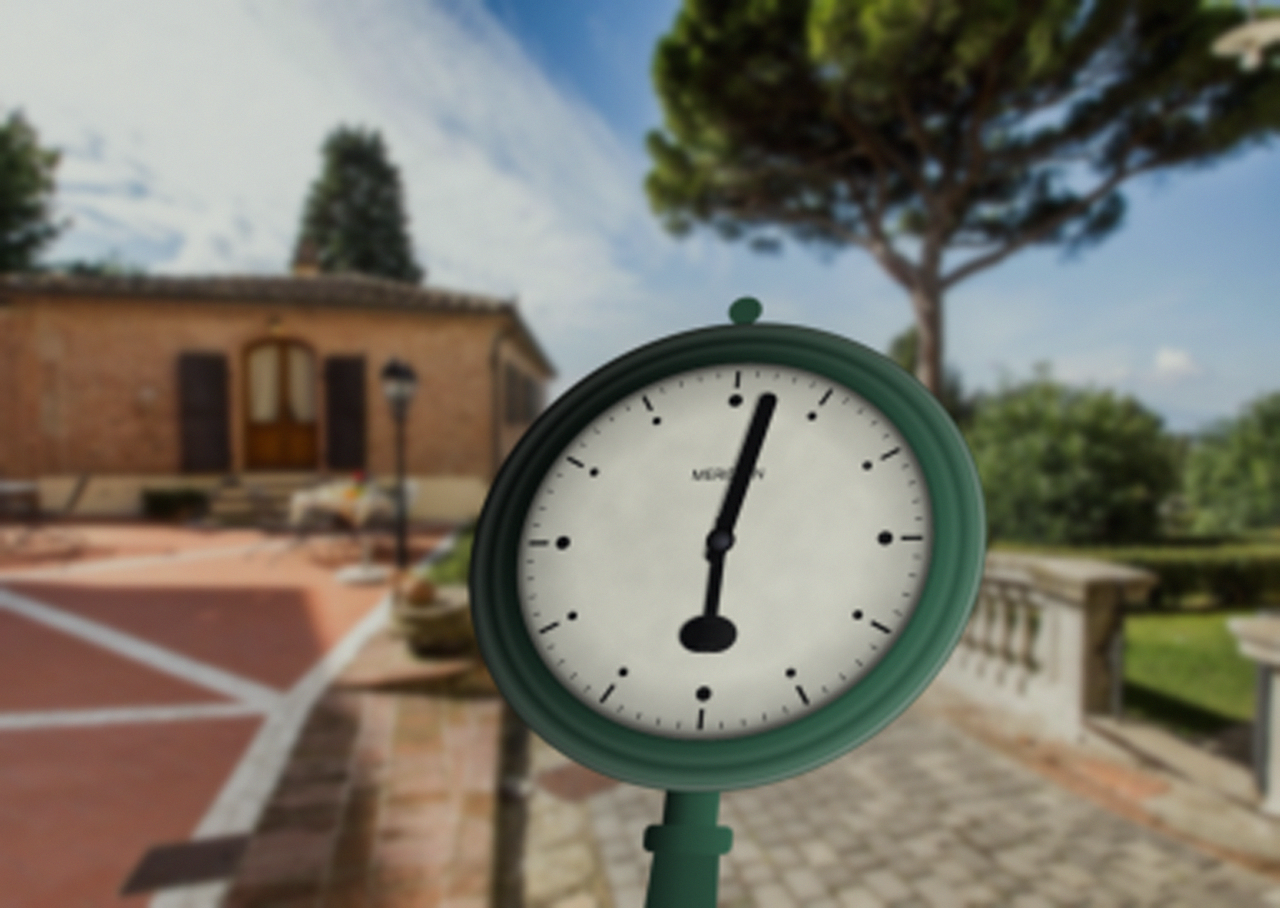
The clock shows 6.02
